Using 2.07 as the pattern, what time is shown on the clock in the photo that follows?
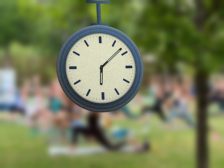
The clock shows 6.08
